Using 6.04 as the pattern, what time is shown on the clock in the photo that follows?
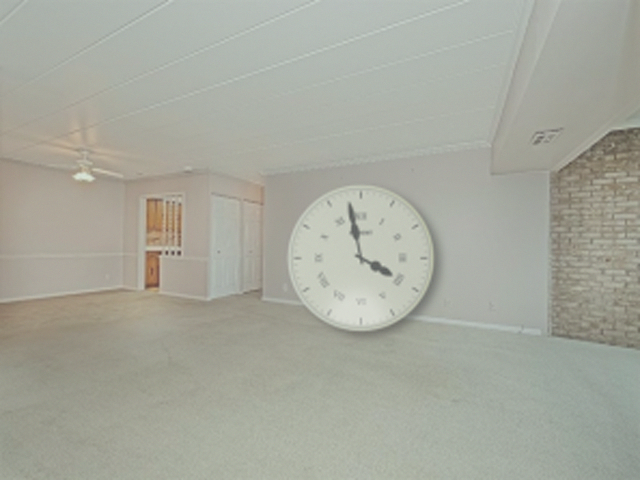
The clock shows 3.58
